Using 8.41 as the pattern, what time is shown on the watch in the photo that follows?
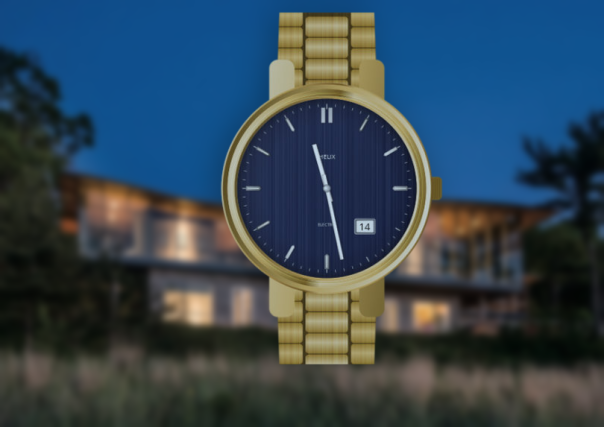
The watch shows 11.28
